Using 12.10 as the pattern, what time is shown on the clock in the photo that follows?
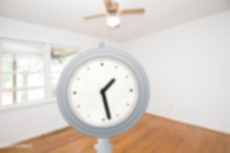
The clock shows 1.28
